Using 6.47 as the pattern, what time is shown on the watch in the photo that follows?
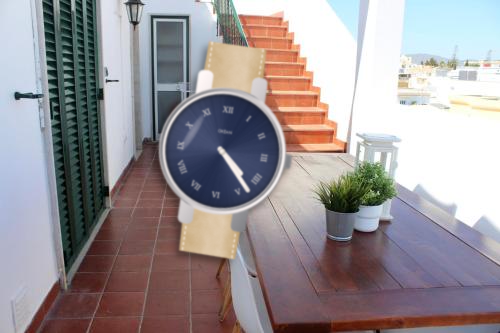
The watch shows 4.23
